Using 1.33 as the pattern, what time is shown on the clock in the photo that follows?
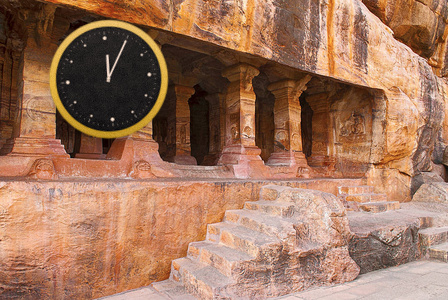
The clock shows 12.05
